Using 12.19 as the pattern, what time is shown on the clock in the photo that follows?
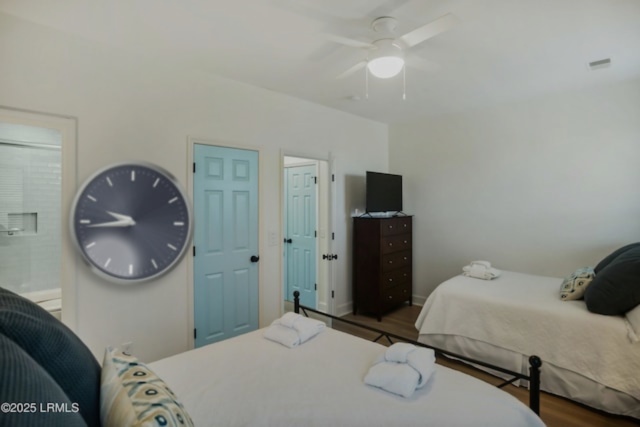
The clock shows 9.44
